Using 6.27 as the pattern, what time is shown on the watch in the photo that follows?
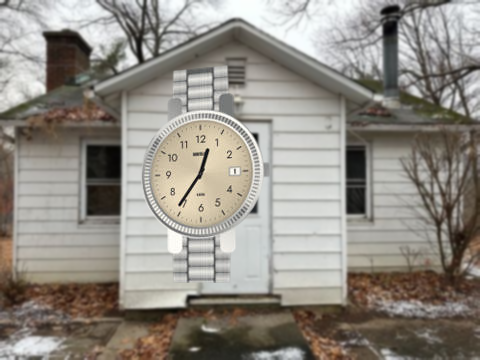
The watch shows 12.36
